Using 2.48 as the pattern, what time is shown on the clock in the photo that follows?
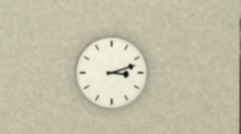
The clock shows 3.12
